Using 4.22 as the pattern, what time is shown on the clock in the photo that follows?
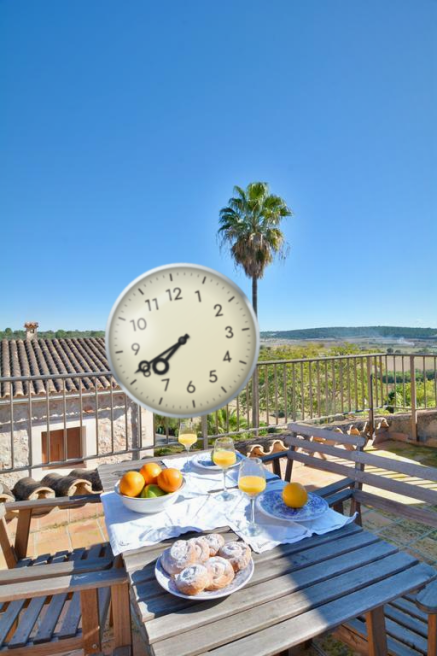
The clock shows 7.41
